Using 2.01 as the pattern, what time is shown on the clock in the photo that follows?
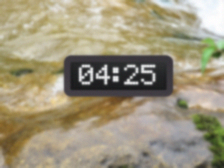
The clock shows 4.25
